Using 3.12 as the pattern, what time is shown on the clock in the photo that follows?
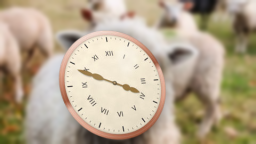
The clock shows 3.49
